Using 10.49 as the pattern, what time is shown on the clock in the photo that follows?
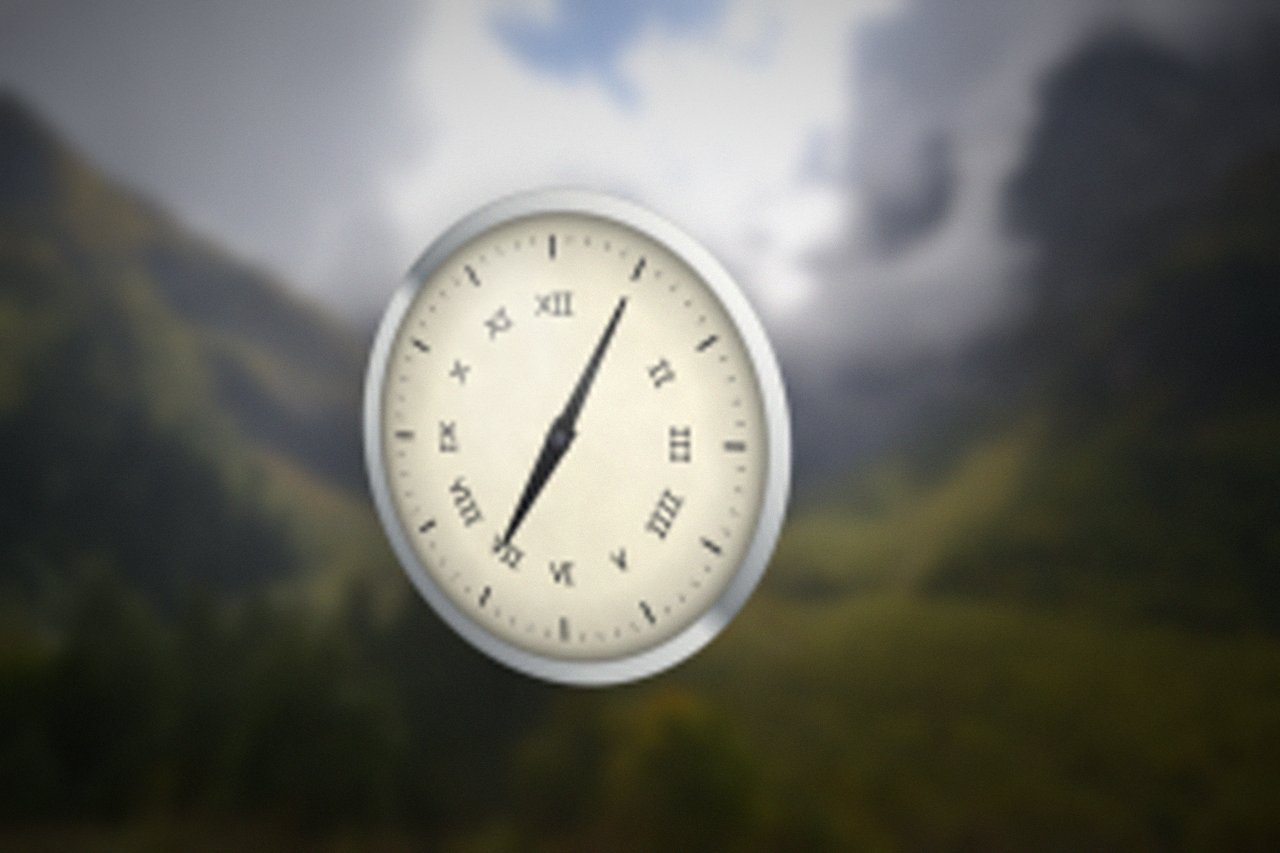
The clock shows 7.05
